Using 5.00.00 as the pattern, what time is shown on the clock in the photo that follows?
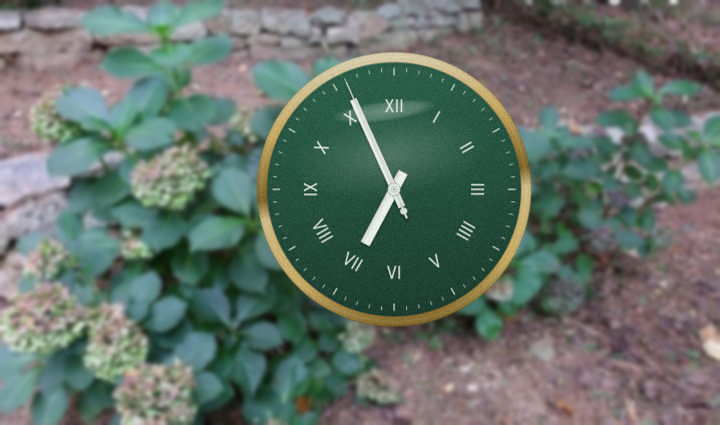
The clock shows 6.55.56
